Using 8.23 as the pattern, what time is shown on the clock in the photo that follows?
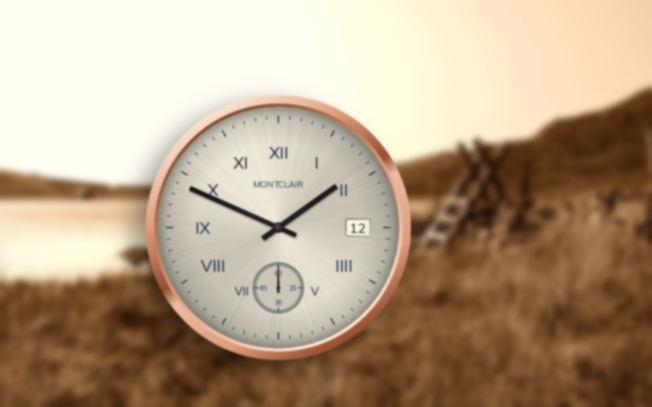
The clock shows 1.49
